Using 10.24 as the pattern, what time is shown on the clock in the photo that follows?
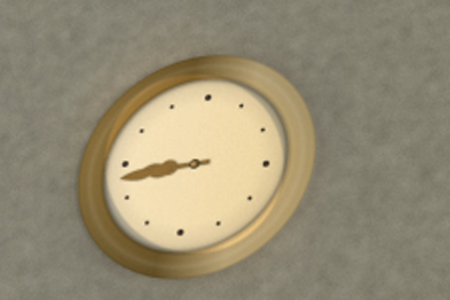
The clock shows 8.43
